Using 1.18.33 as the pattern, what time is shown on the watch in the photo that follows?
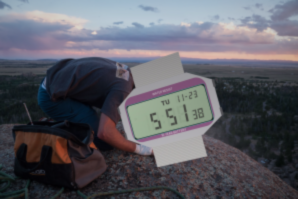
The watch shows 5.51.38
